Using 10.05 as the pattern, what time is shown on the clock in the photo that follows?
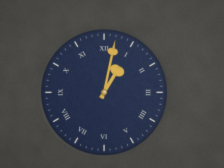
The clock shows 1.02
